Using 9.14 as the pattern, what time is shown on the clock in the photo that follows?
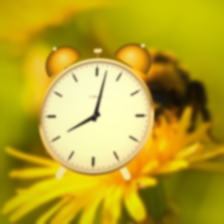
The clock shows 8.02
